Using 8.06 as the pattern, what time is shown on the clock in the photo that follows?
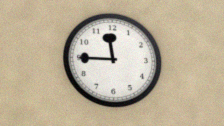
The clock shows 11.45
